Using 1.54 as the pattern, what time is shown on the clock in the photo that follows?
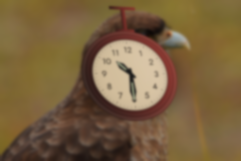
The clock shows 10.30
